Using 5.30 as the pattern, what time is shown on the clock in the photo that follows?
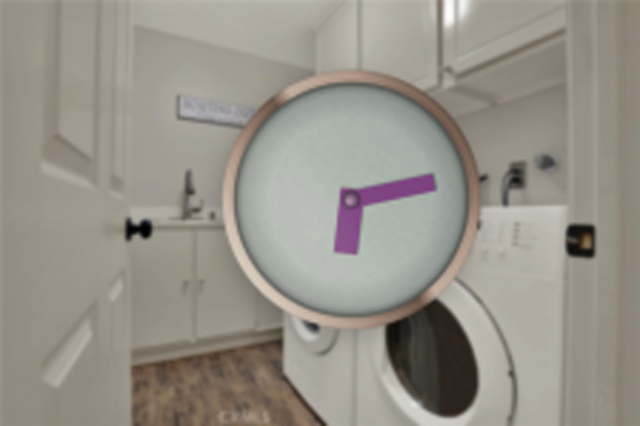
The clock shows 6.13
